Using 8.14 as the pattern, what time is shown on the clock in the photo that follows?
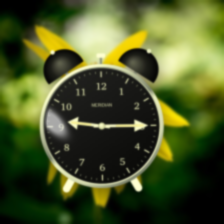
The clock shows 9.15
